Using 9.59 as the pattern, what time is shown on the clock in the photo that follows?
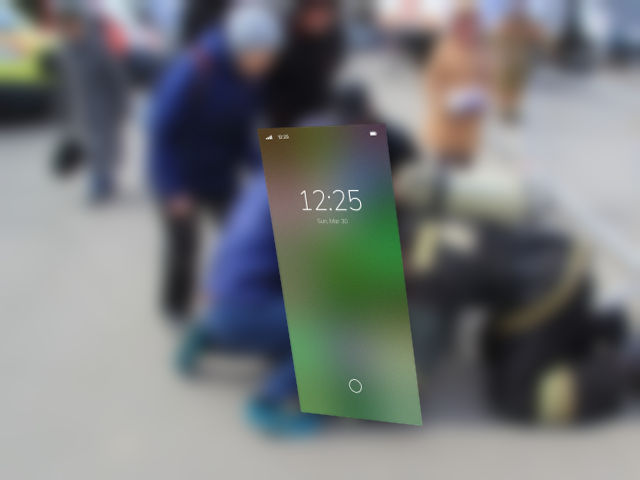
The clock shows 12.25
